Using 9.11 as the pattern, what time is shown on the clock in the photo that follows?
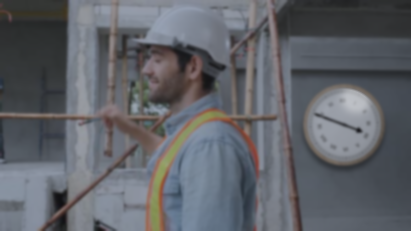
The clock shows 3.49
